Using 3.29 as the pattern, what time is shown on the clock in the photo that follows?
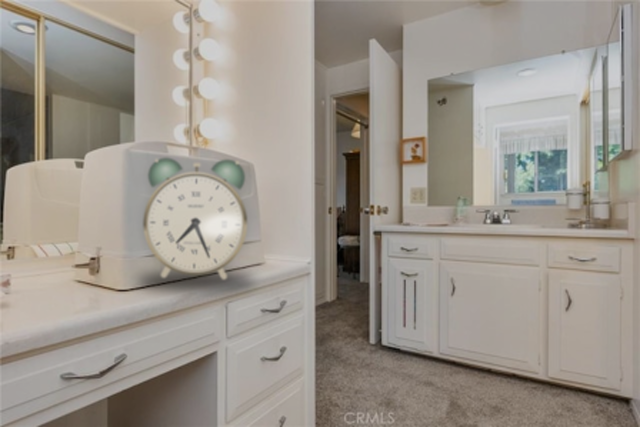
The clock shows 7.26
